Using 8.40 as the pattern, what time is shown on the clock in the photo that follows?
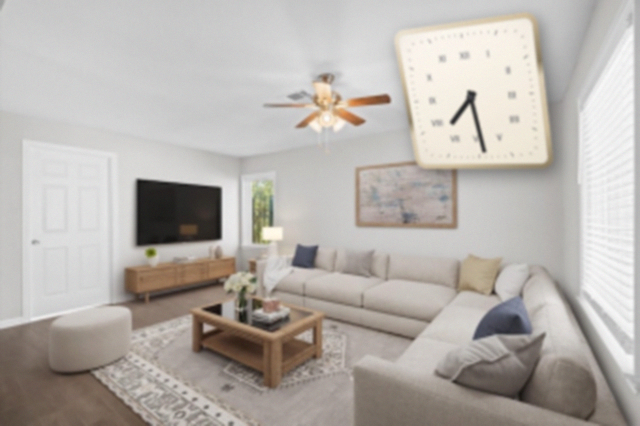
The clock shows 7.29
